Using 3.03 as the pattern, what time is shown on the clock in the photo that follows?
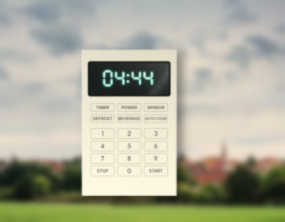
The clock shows 4.44
